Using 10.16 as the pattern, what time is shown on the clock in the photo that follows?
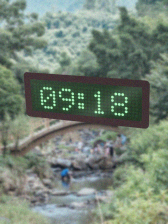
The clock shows 9.18
